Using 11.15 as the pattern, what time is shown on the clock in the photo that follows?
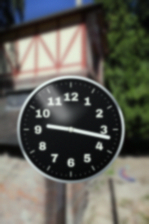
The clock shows 9.17
